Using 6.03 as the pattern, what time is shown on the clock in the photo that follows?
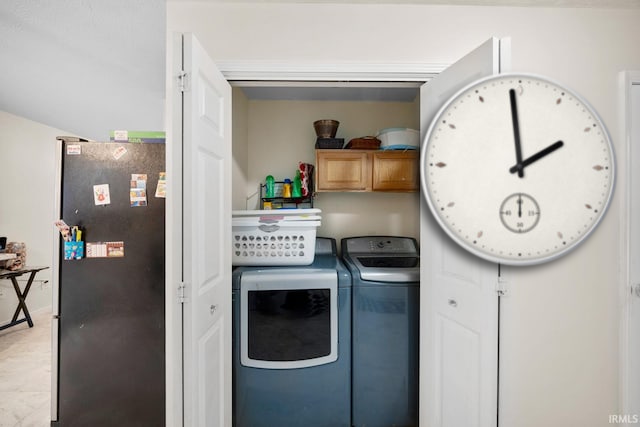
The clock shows 1.59
